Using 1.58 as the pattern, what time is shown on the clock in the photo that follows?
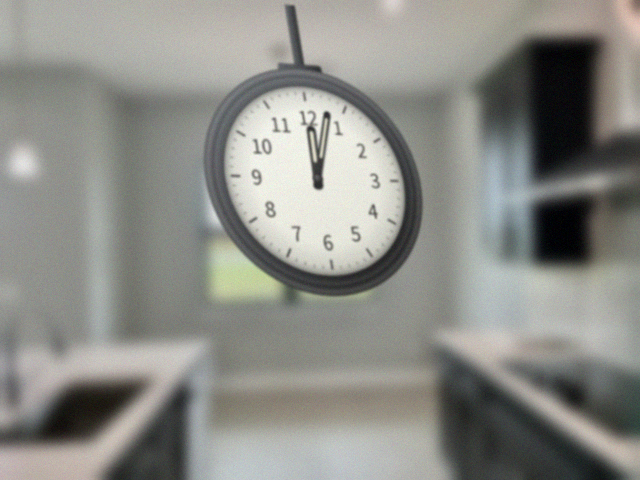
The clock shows 12.03
